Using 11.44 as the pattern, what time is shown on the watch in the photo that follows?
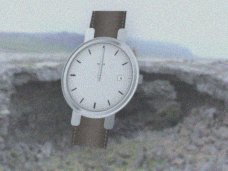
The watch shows 12.00
